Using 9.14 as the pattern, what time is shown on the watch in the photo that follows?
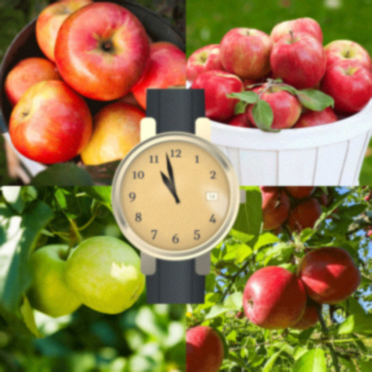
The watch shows 10.58
